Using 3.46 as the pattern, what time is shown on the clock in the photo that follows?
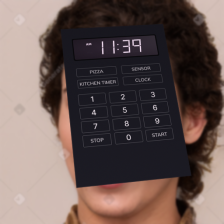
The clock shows 11.39
